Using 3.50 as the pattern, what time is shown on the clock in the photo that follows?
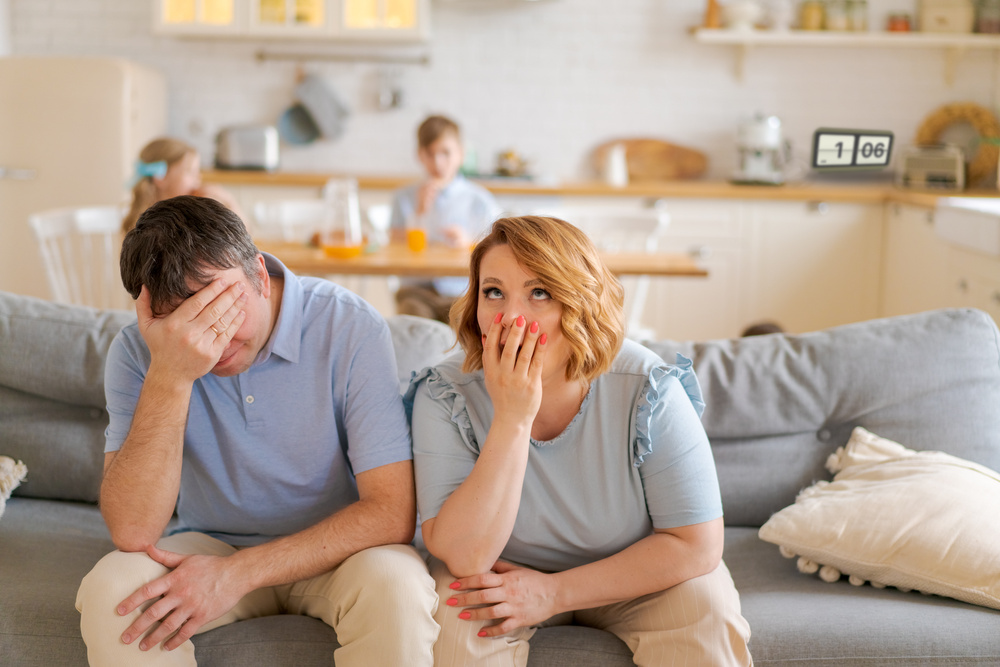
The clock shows 1.06
